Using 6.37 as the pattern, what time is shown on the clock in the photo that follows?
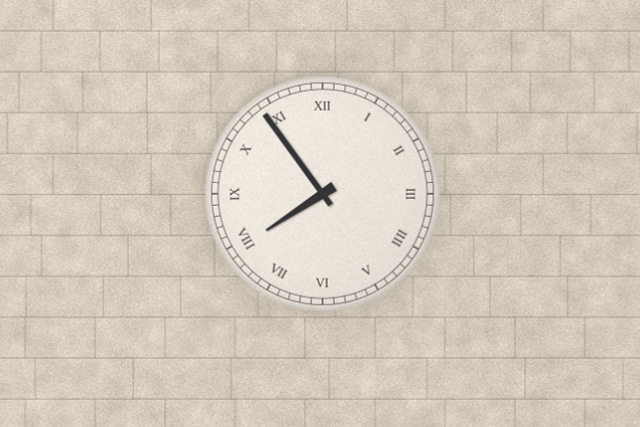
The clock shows 7.54
